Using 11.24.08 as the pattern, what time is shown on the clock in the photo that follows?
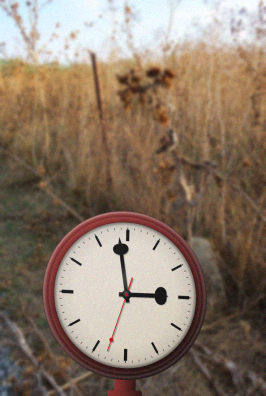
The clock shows 2.58.33
